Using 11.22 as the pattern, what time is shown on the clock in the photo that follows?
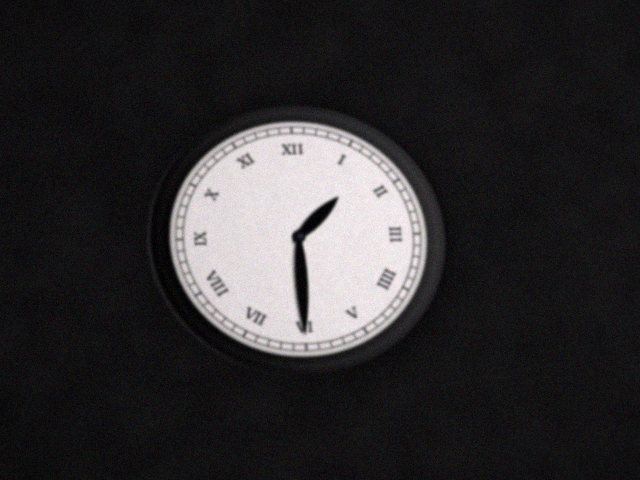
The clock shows 1.30
